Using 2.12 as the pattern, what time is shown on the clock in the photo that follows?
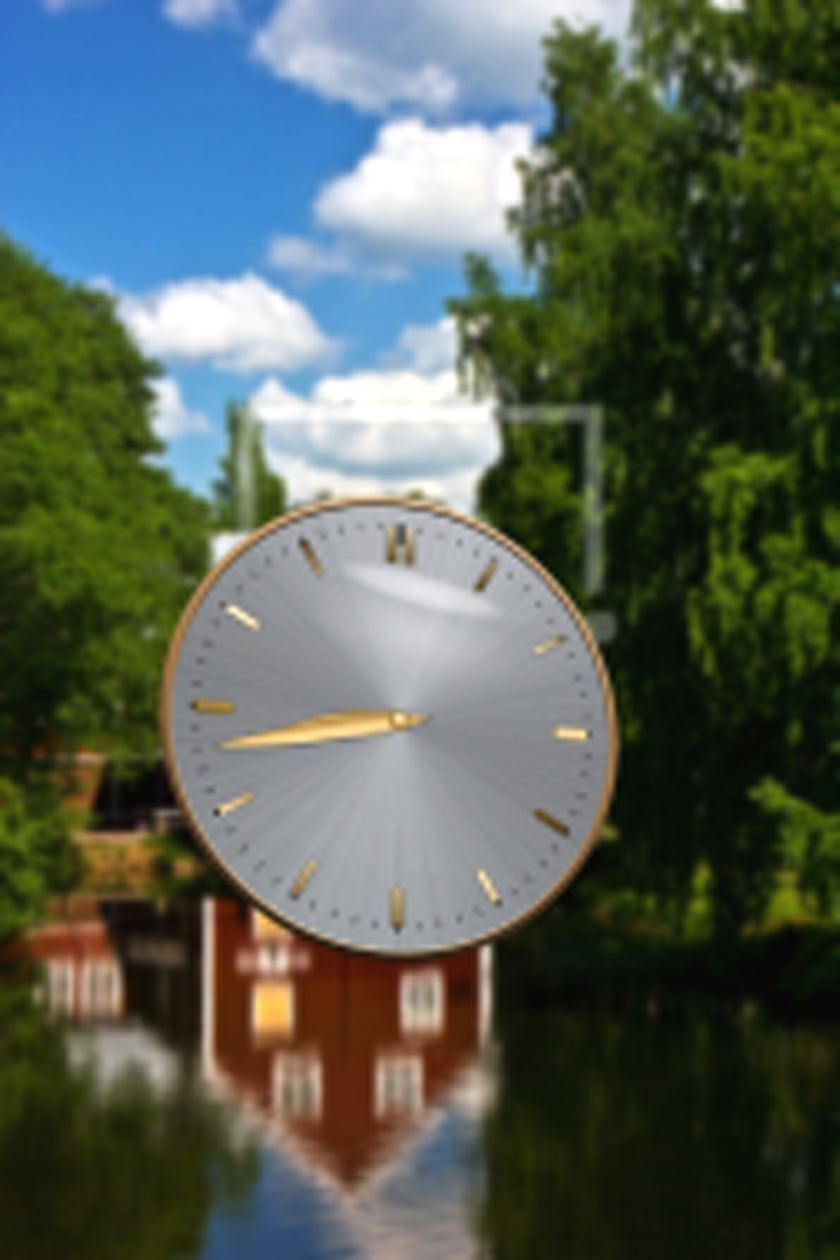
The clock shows 8.43
